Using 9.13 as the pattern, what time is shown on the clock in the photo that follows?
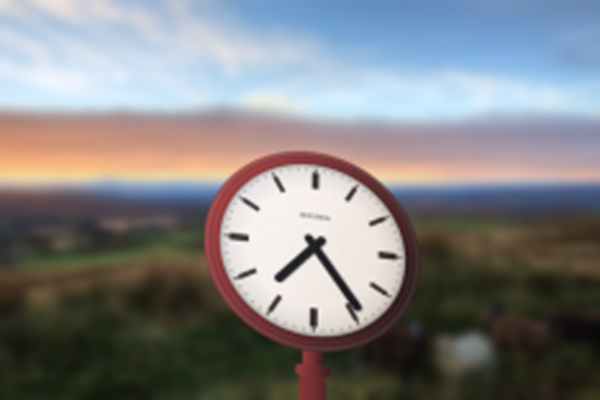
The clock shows 7.24
